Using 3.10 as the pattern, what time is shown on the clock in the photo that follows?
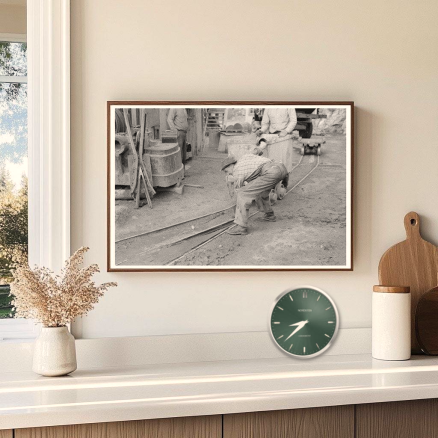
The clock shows 8.38
